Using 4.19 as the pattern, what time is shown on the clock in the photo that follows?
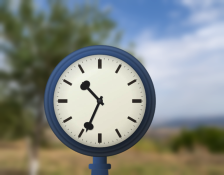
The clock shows 10.34
